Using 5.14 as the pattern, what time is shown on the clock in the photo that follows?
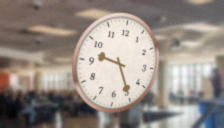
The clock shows 9.25
